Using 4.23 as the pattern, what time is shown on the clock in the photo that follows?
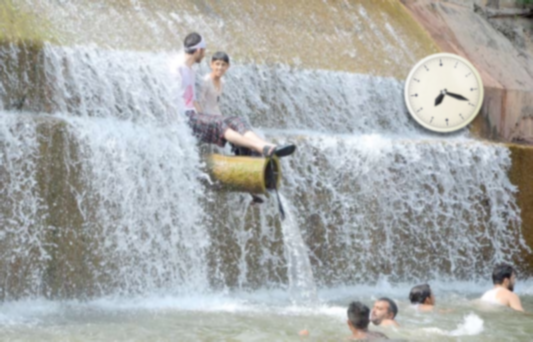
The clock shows 7.19
